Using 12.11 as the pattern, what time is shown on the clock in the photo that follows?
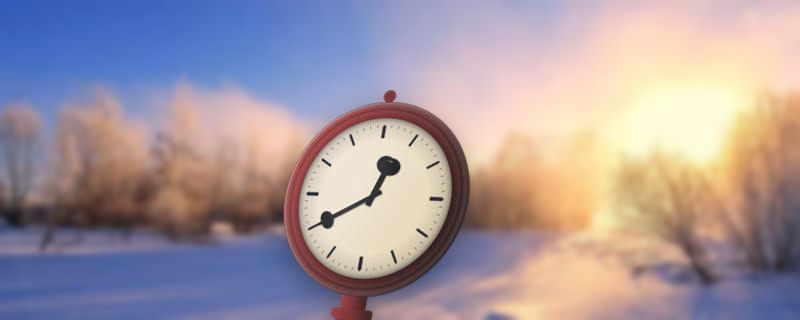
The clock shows 12.40
